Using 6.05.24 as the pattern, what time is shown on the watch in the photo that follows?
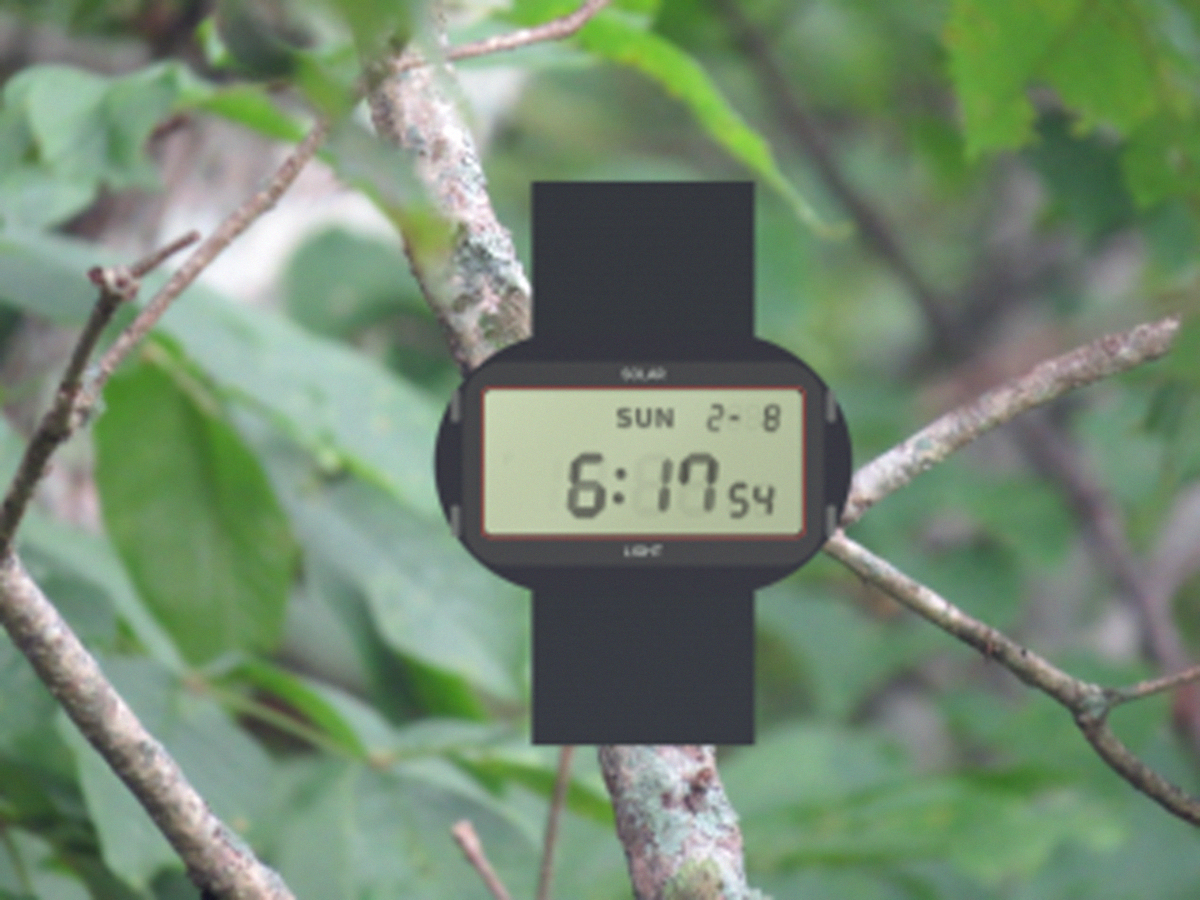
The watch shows 6.17.54
